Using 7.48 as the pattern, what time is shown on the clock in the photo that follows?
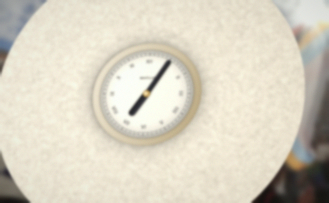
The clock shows 7.05
